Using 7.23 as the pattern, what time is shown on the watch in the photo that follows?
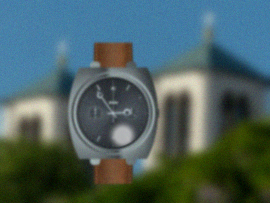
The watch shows 2.54
